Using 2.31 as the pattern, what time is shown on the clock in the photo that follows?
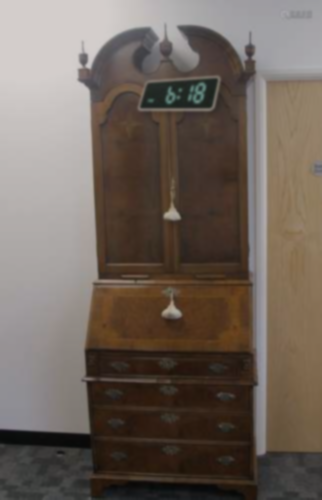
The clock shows 6.18
